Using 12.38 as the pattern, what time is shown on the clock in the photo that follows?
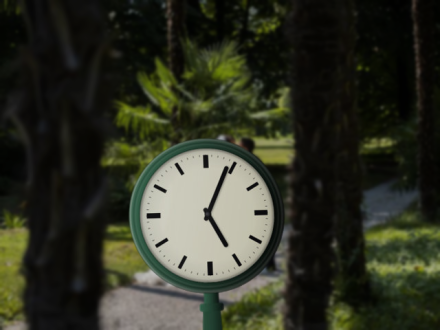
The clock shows 5.04
